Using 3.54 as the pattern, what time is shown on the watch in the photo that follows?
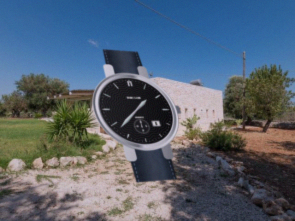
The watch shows 1.38
